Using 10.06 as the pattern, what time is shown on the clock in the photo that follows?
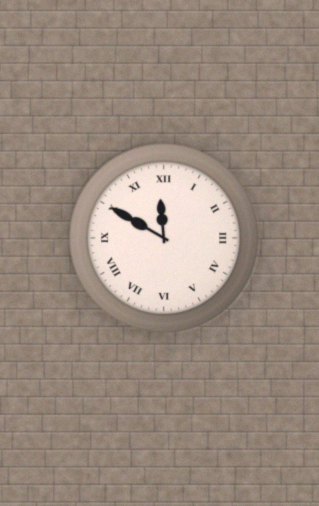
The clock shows 11.50
